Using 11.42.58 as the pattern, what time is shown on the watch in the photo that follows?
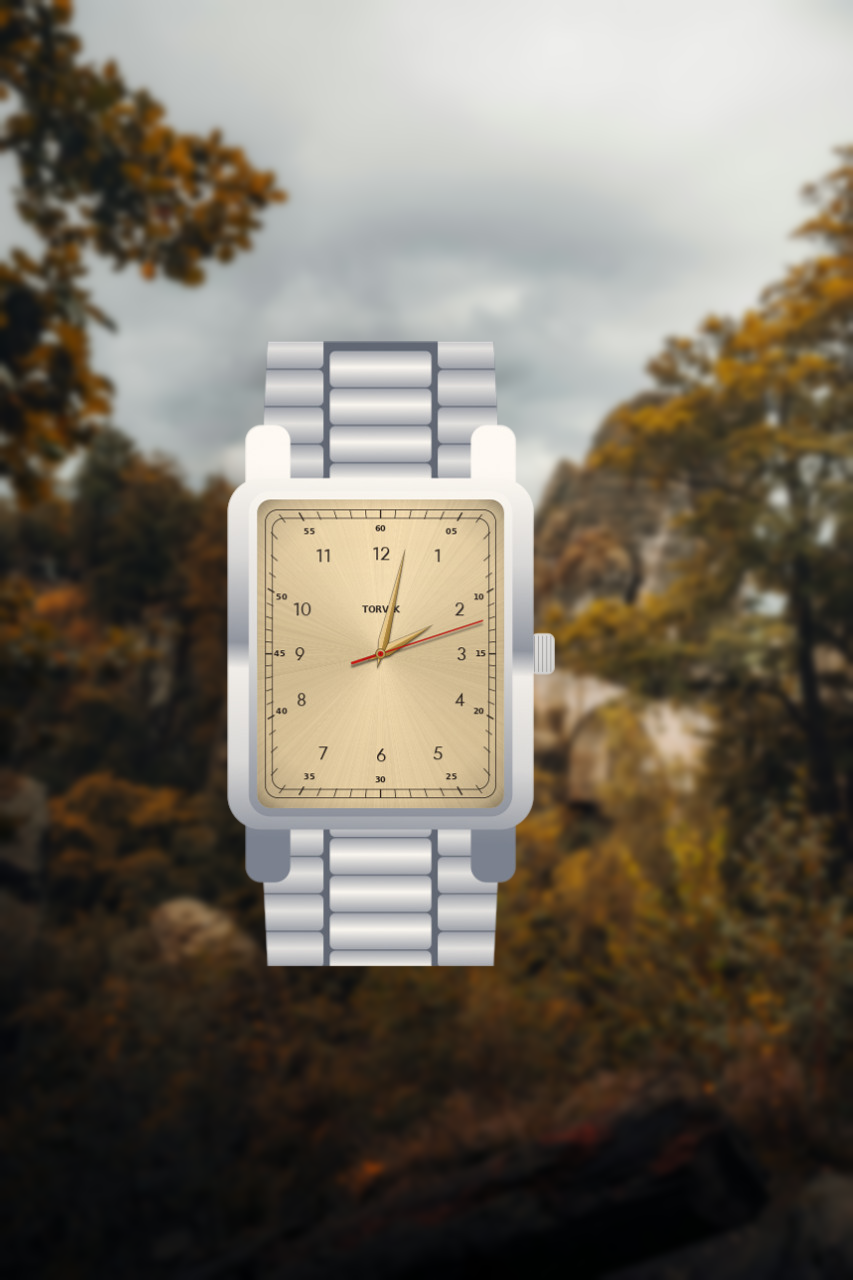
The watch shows 2.02.12
